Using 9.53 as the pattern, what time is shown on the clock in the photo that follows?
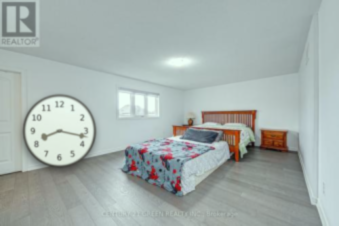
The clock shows 8.17
